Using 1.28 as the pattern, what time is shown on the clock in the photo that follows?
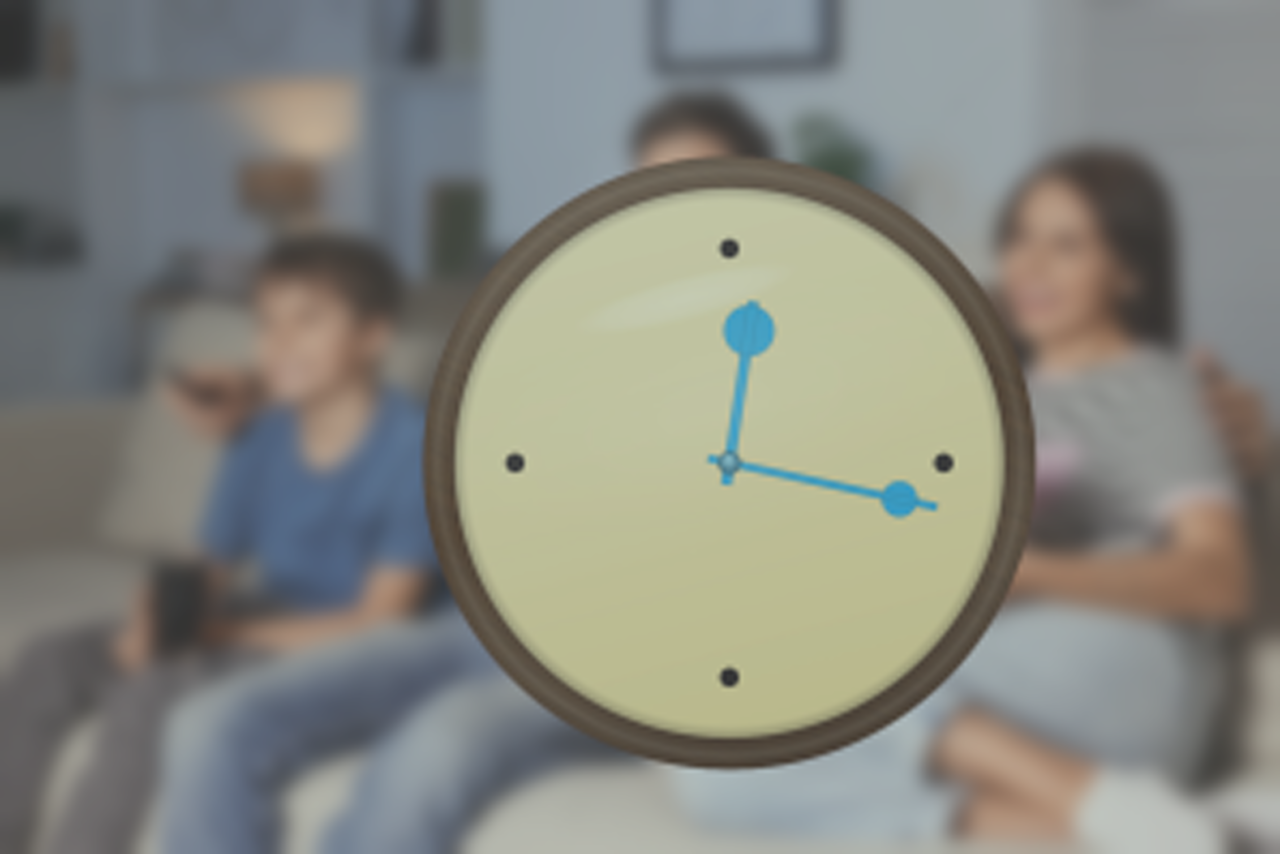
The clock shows 12.17
